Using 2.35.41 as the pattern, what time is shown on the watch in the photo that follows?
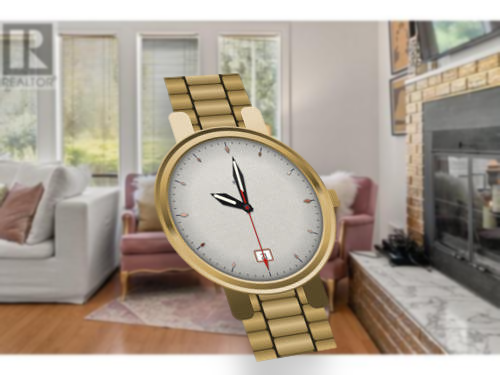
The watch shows 10.00.30
